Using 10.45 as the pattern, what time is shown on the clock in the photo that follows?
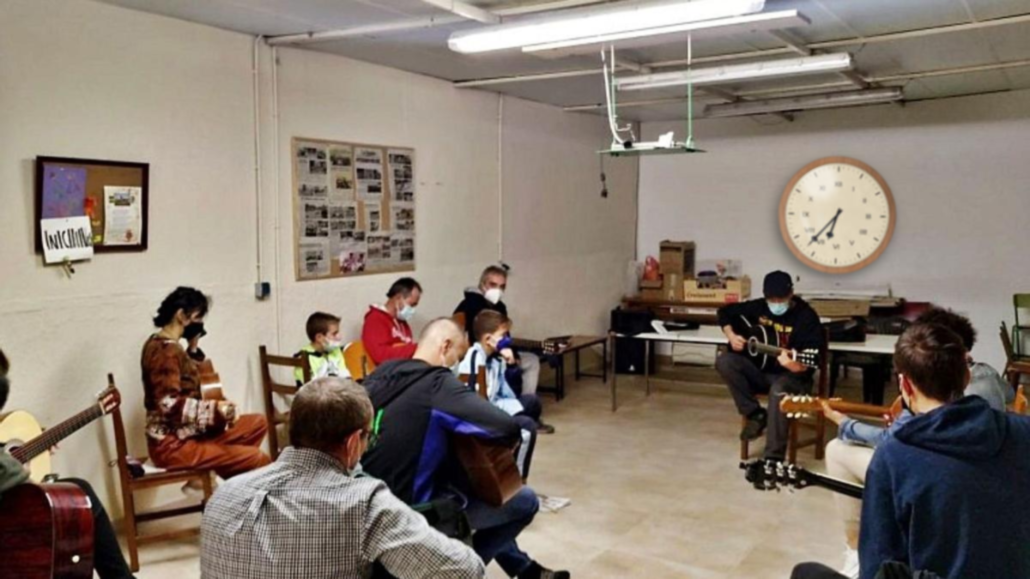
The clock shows 6.37
